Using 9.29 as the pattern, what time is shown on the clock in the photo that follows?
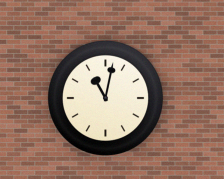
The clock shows 11.02
